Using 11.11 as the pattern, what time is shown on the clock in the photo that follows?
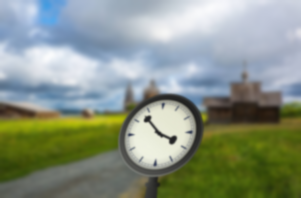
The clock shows 3.53
